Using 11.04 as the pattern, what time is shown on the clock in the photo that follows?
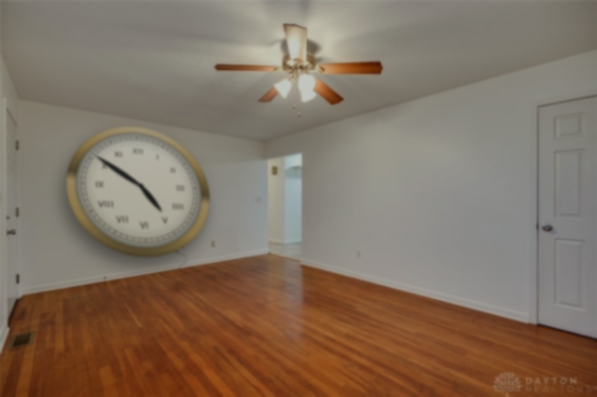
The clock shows 4.51
